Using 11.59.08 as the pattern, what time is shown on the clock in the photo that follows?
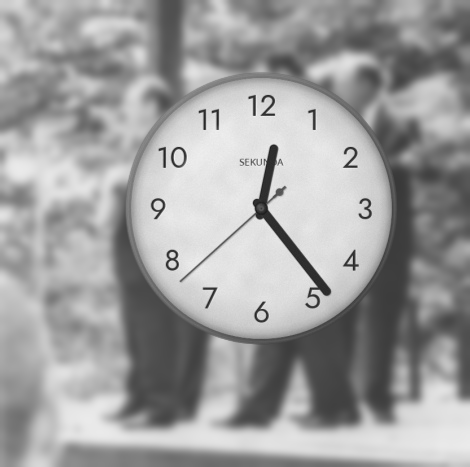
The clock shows 12.23.38
